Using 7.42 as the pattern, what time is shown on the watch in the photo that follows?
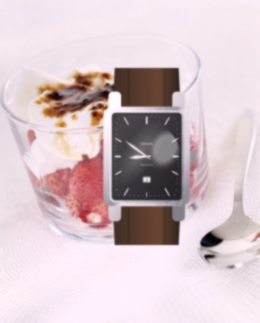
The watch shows 8.51
